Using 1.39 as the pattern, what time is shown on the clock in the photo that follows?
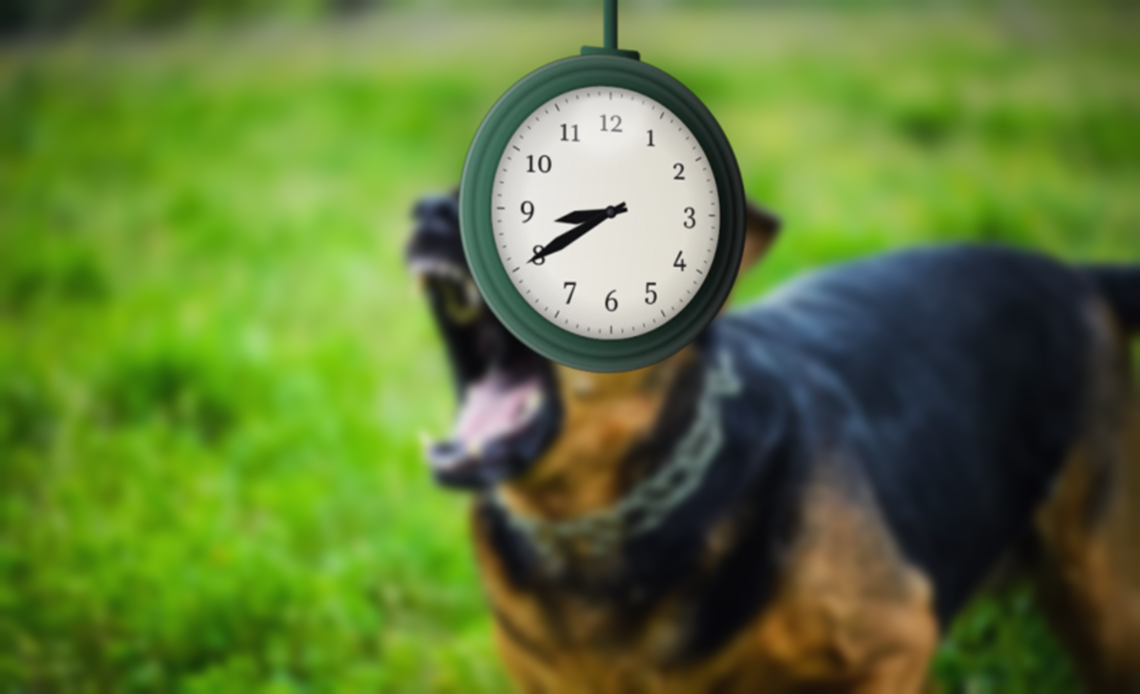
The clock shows 8.40
